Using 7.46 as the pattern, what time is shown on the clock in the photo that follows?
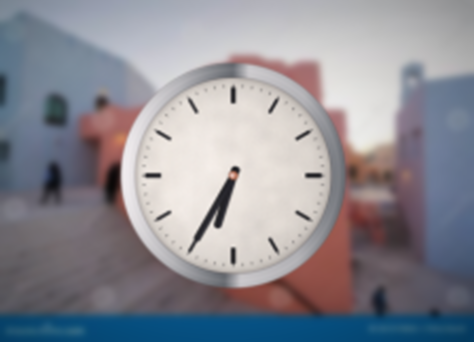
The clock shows 6.35
